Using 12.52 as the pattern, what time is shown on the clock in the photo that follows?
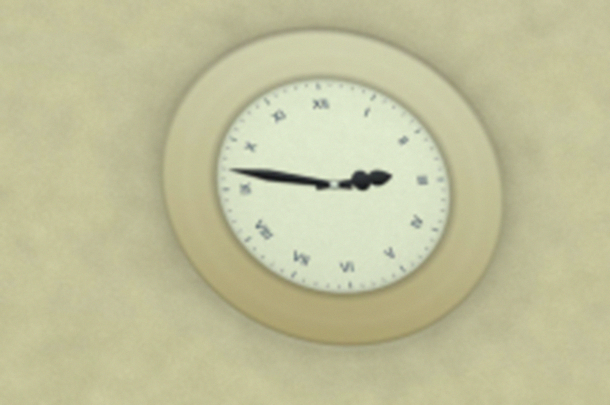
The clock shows 2.47
